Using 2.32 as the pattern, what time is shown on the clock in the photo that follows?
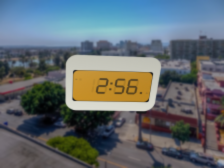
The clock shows 2.56
